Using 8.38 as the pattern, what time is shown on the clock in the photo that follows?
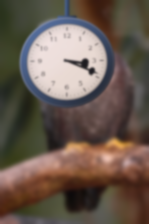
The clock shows 3.19
